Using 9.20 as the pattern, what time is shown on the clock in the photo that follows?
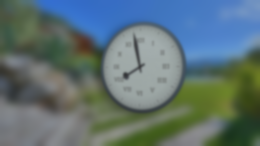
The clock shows 7.58
